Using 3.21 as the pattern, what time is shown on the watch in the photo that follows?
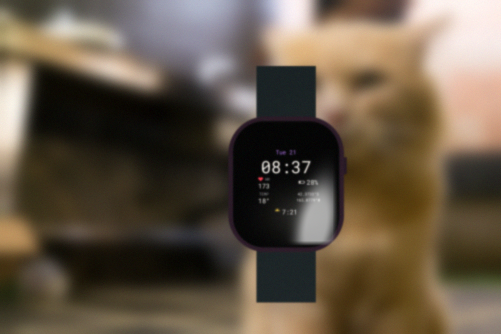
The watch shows 8.37
